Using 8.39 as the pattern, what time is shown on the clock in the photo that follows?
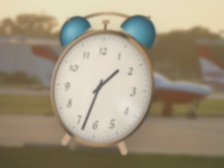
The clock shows 1.33
